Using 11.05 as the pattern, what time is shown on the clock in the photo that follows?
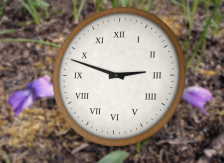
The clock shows 2.48
